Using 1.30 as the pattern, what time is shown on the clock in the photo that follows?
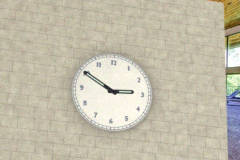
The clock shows 2.50
